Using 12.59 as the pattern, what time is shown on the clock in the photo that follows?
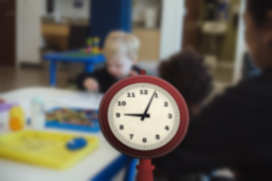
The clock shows 9.04
